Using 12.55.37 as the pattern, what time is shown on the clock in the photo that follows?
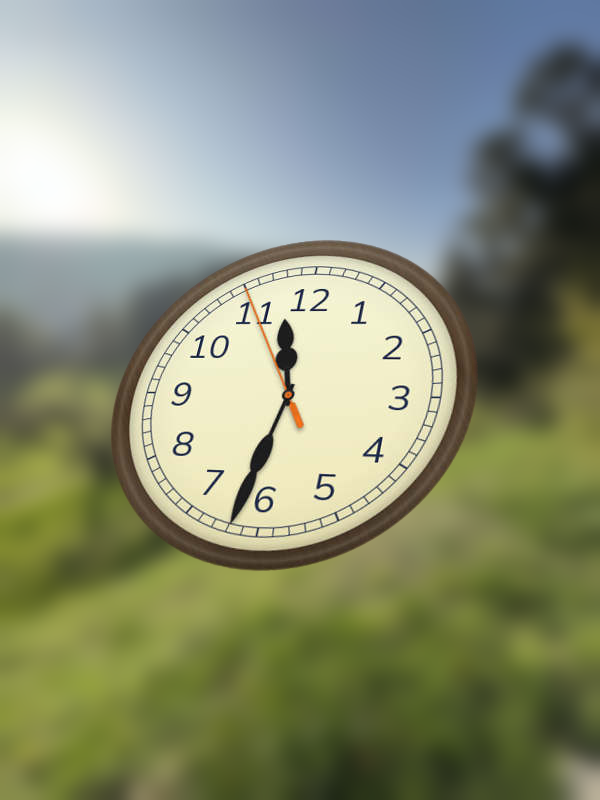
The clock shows 11.31.55
